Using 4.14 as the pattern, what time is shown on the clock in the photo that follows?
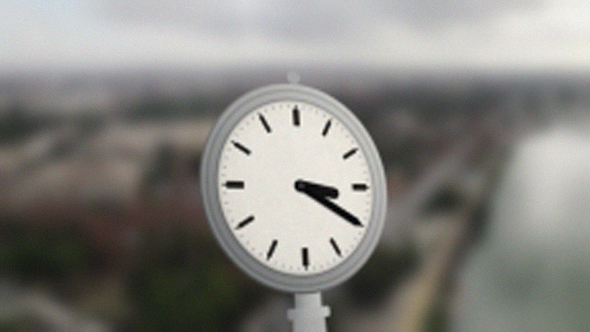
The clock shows 3.20
